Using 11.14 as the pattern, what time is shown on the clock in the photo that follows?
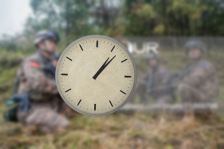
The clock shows 1.07
